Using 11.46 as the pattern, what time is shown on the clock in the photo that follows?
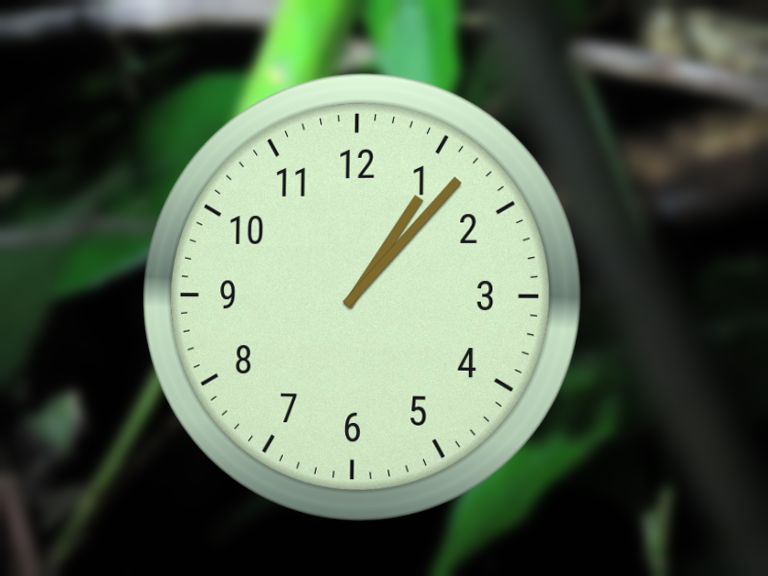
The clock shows 1.07
